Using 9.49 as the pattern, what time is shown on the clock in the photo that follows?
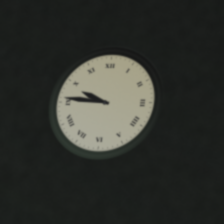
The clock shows 9.46
